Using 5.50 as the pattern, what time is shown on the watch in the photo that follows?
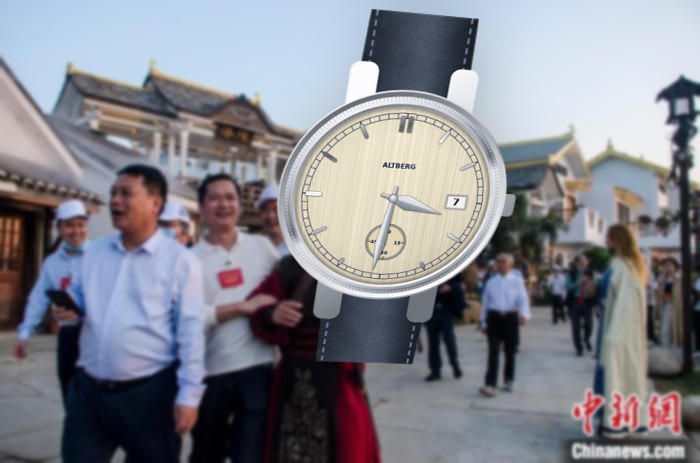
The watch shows 3.31
